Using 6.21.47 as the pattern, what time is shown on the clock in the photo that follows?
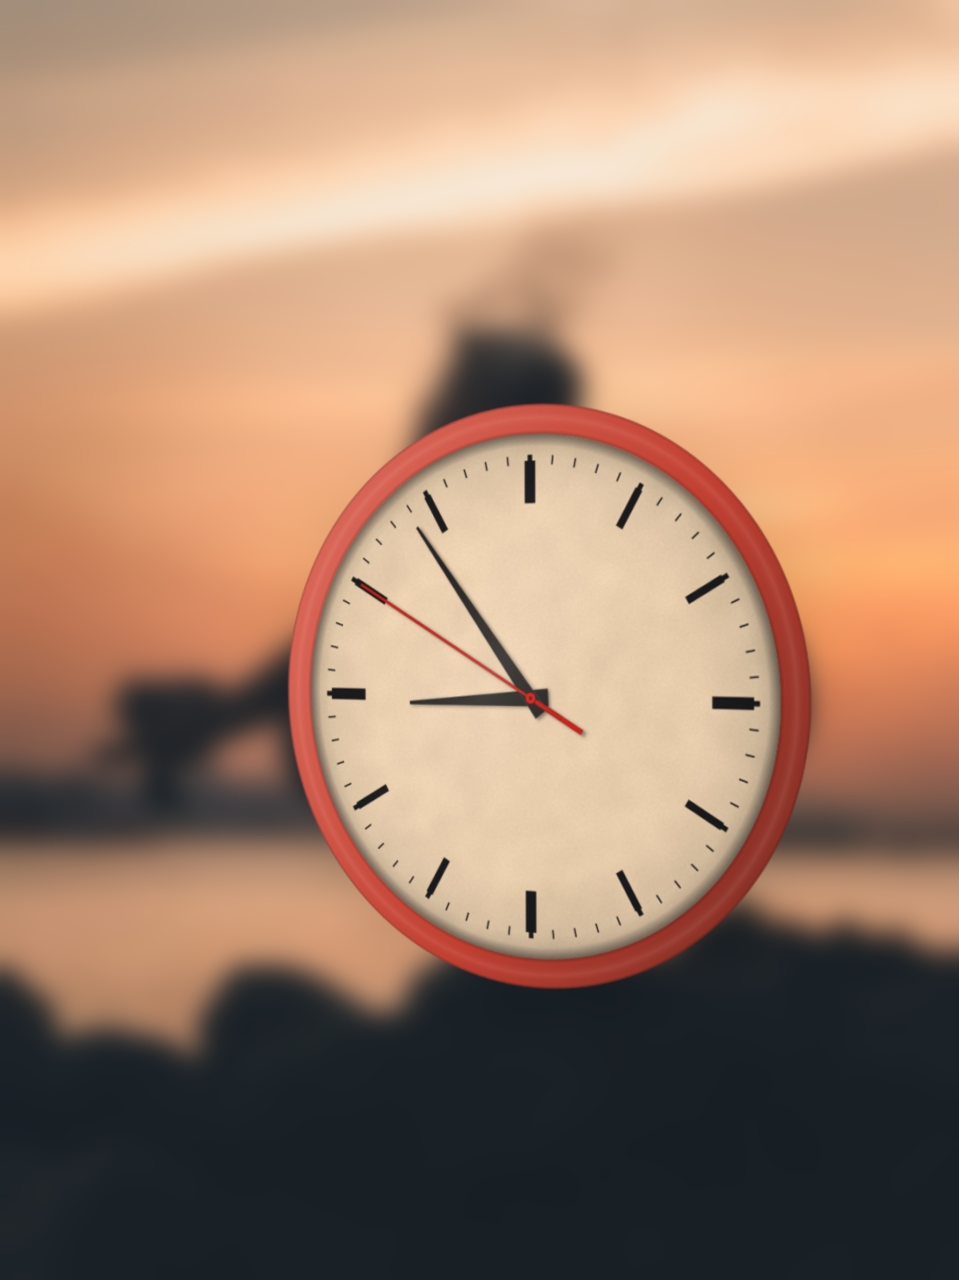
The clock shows 8.53.50
